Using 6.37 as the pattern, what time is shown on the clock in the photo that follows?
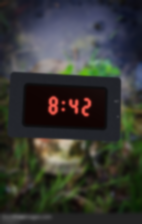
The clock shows 8.42
